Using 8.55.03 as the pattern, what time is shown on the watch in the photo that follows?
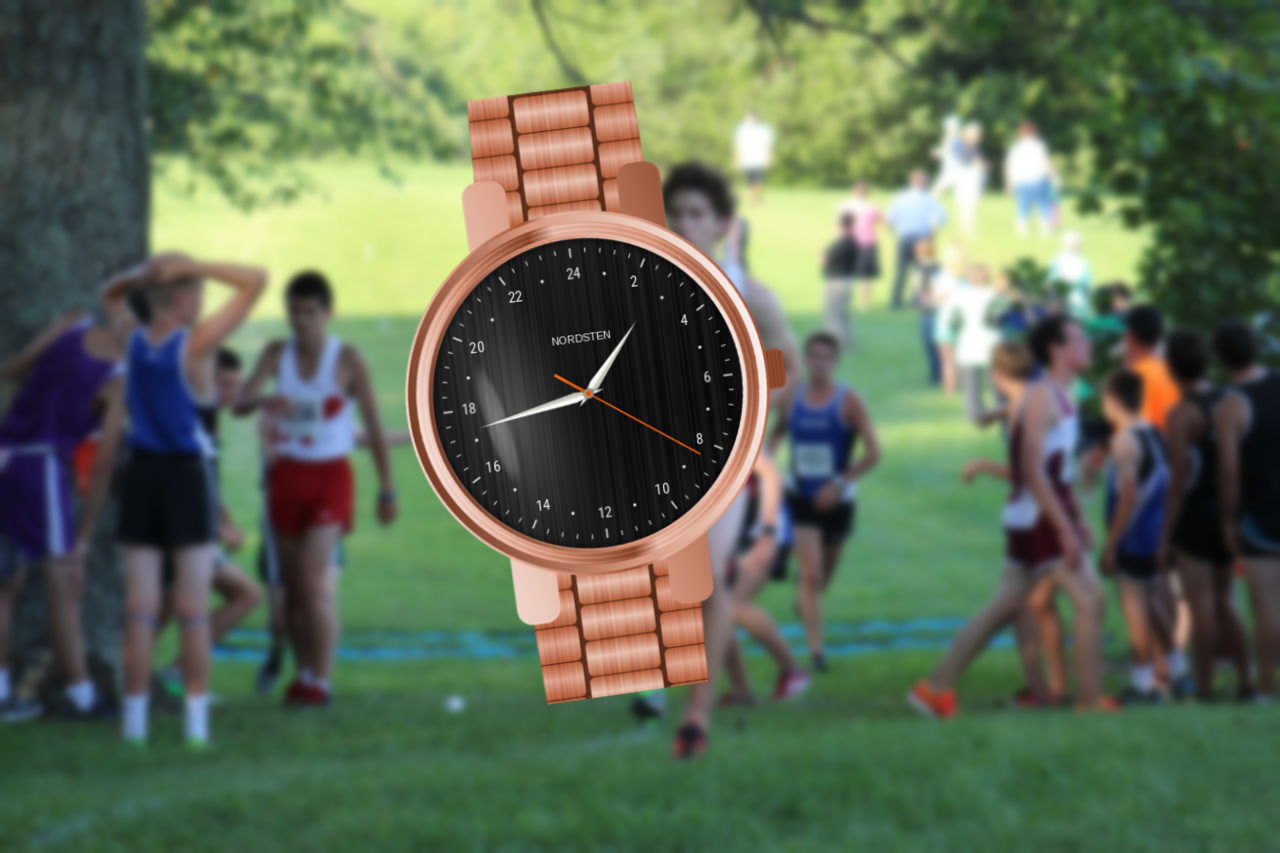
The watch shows 2.43.21
